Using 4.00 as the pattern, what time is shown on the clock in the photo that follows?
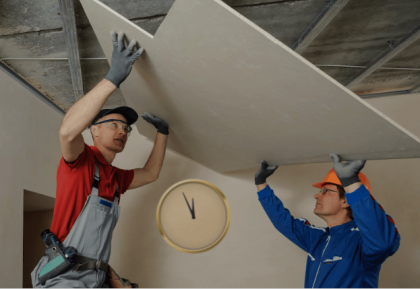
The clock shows 11.56
